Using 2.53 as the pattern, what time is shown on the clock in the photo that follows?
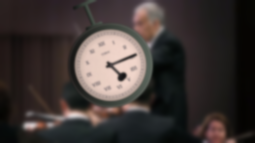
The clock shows 5.15
